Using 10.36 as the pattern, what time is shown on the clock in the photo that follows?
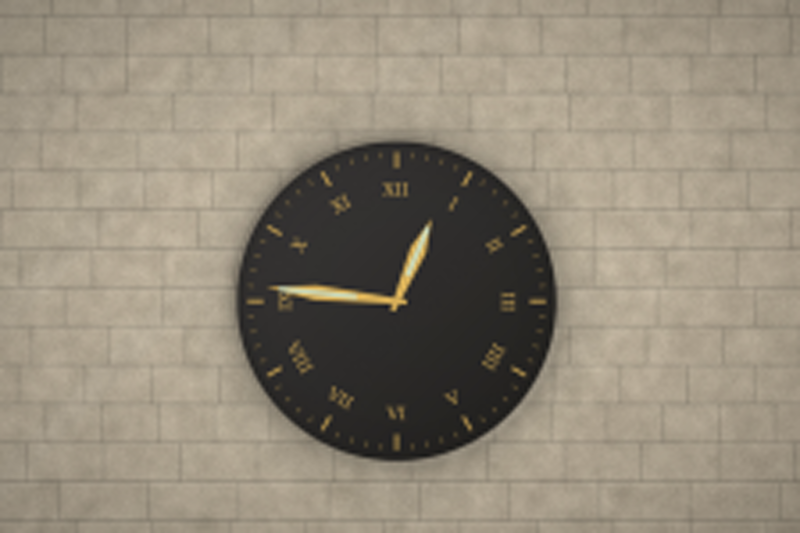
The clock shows 12.46
